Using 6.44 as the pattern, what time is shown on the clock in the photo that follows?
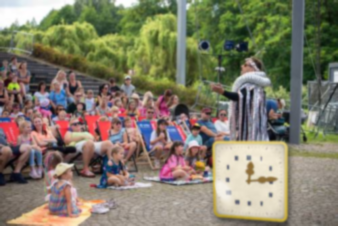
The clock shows 12.14
